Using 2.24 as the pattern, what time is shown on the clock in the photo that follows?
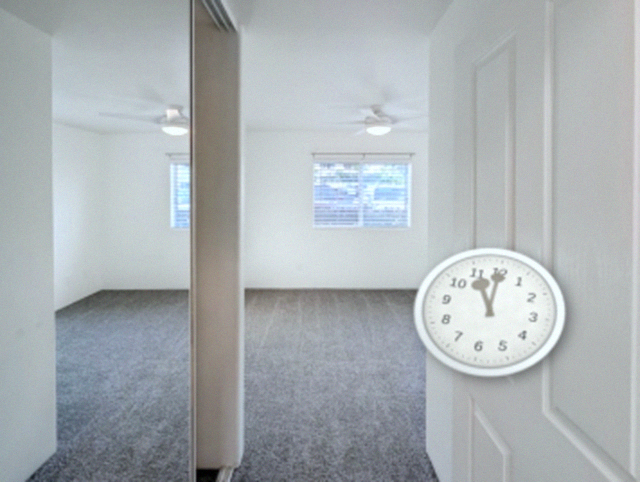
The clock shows 11.00
